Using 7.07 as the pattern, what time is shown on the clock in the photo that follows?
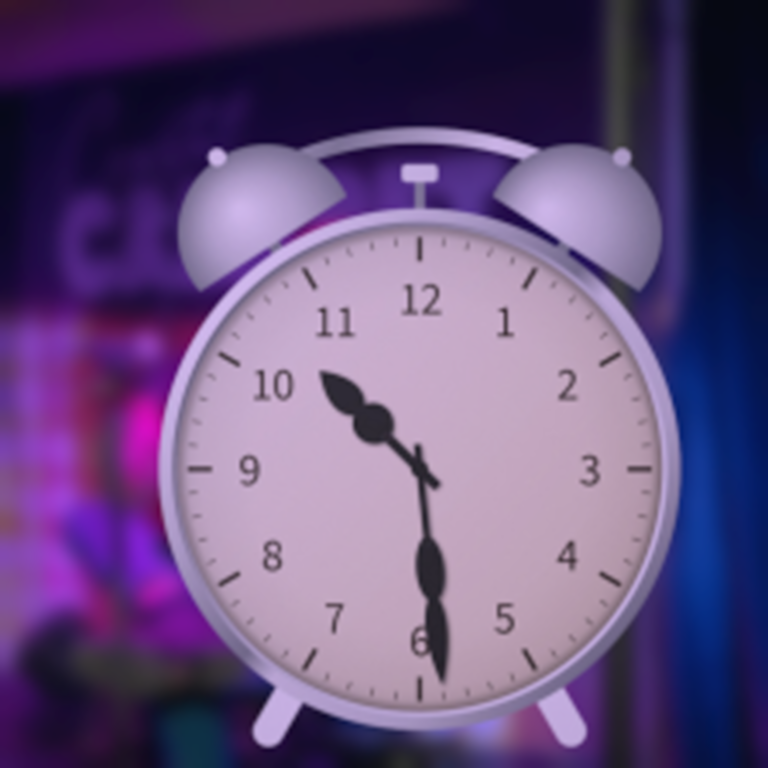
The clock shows 10.29
